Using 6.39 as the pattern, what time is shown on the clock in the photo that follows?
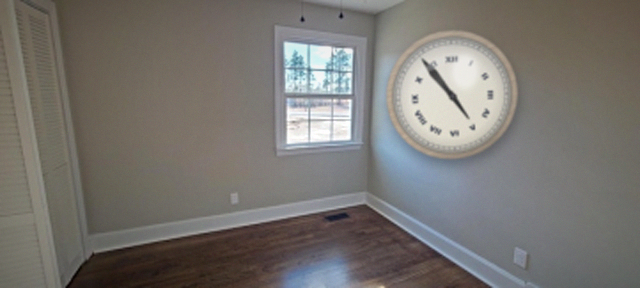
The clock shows 4.54
